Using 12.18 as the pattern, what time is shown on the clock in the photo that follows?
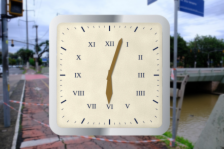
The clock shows 6.03
